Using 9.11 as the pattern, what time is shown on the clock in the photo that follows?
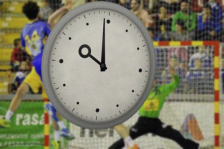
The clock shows 9.59
